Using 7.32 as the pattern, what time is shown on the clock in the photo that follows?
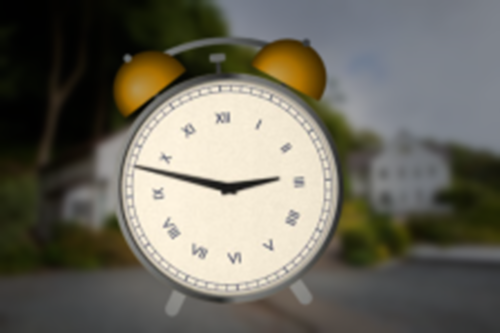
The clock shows 2.48
